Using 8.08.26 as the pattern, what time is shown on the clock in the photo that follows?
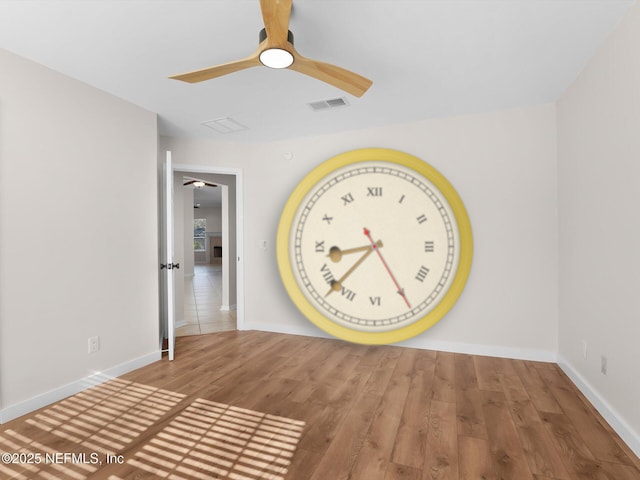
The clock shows 8.37.25
